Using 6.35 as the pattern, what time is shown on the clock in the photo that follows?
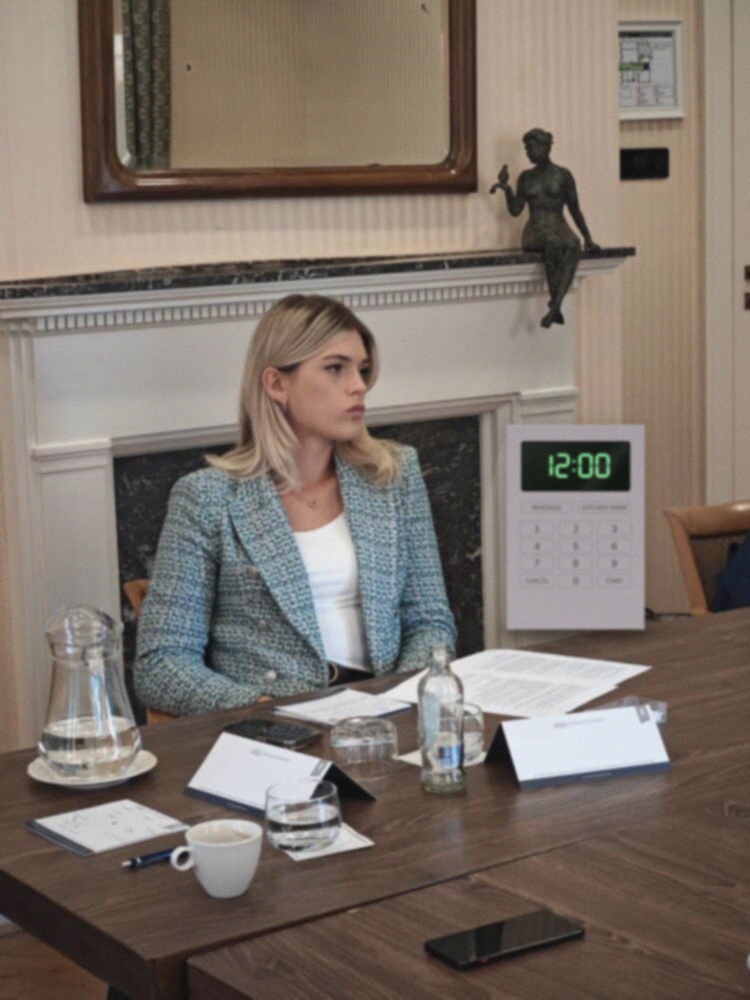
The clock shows 12.00
